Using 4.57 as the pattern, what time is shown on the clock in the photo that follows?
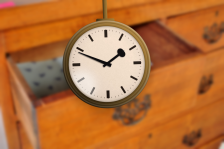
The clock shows 1.49
